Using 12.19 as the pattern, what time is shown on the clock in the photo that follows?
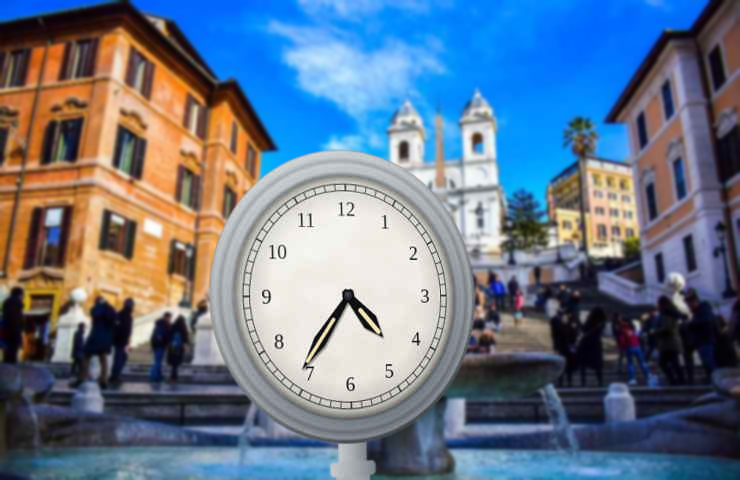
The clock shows 4.36
